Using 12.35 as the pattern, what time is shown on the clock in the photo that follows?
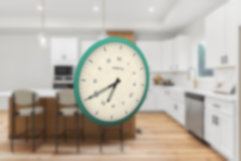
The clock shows 6.40
